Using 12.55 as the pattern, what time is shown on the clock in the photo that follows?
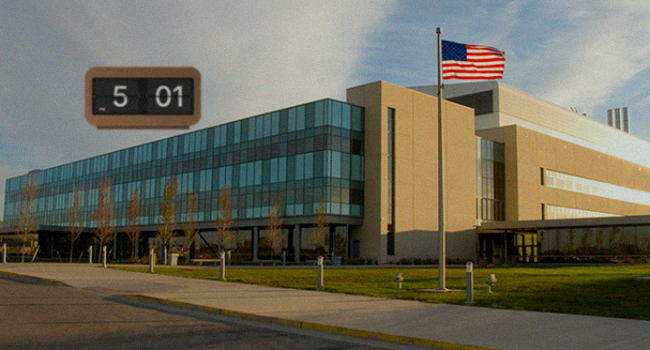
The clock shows 5.01
